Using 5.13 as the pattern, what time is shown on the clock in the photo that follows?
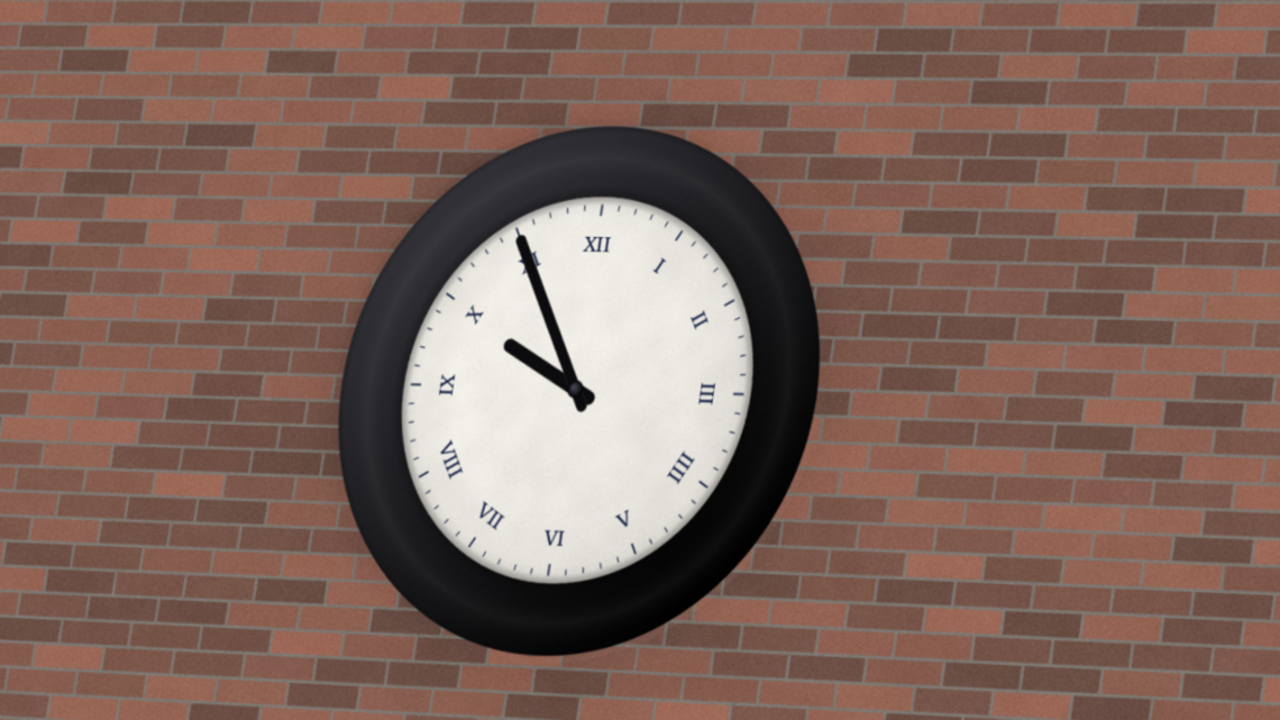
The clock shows 9.55
